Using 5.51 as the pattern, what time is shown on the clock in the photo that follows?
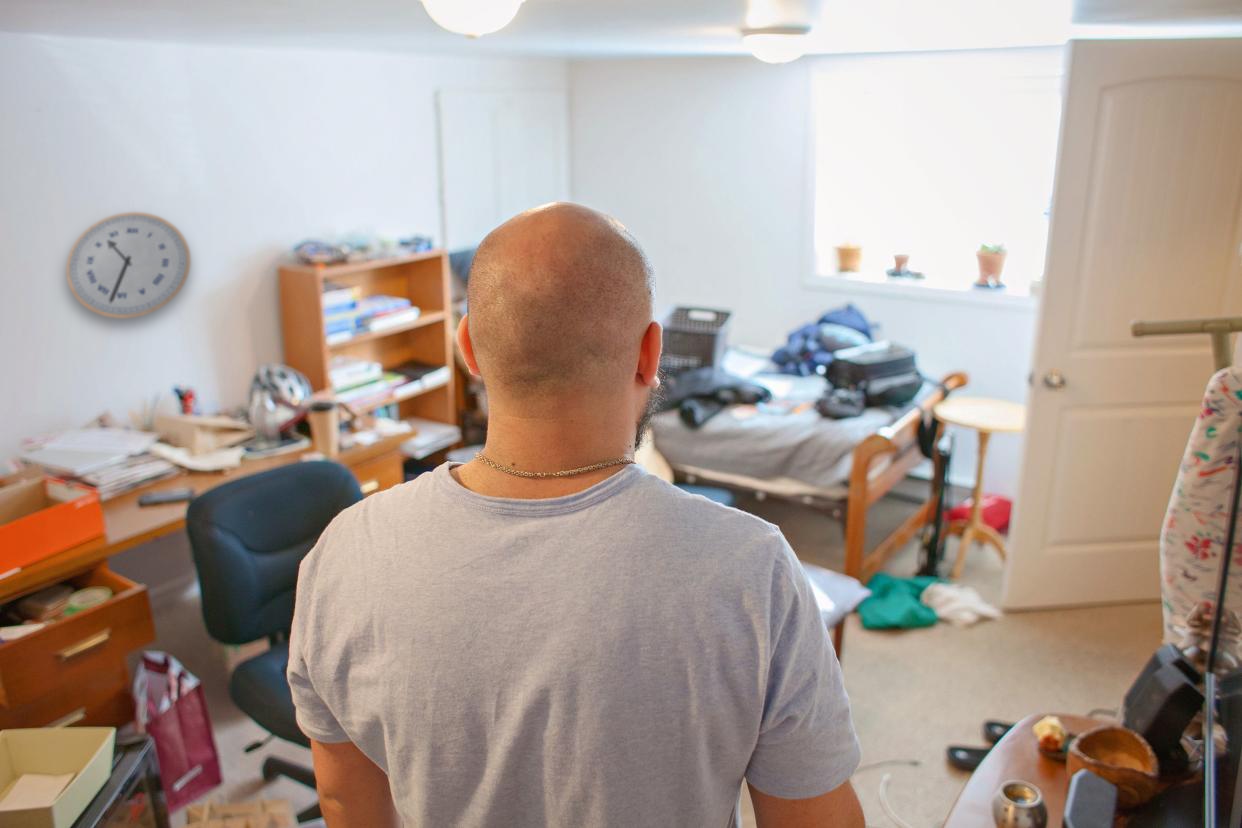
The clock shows 10.32
